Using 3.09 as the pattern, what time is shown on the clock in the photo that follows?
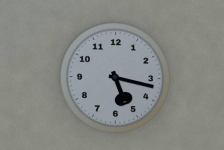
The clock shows 5.17
